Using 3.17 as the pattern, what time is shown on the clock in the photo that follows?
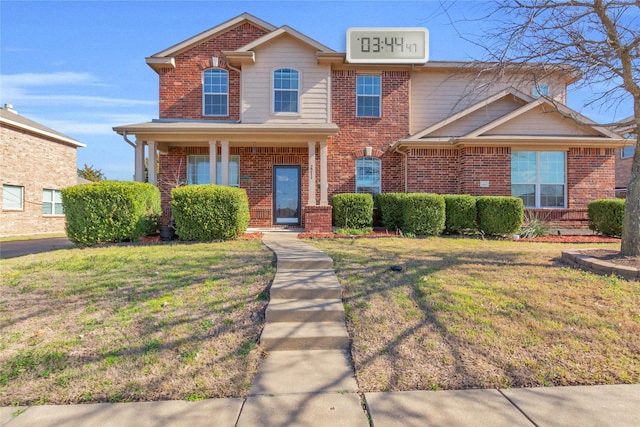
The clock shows 3.44
